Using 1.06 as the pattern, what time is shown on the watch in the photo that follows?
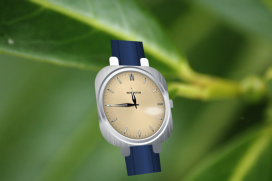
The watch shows 11.45
